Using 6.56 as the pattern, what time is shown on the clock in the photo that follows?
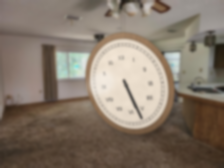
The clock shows 5.27
